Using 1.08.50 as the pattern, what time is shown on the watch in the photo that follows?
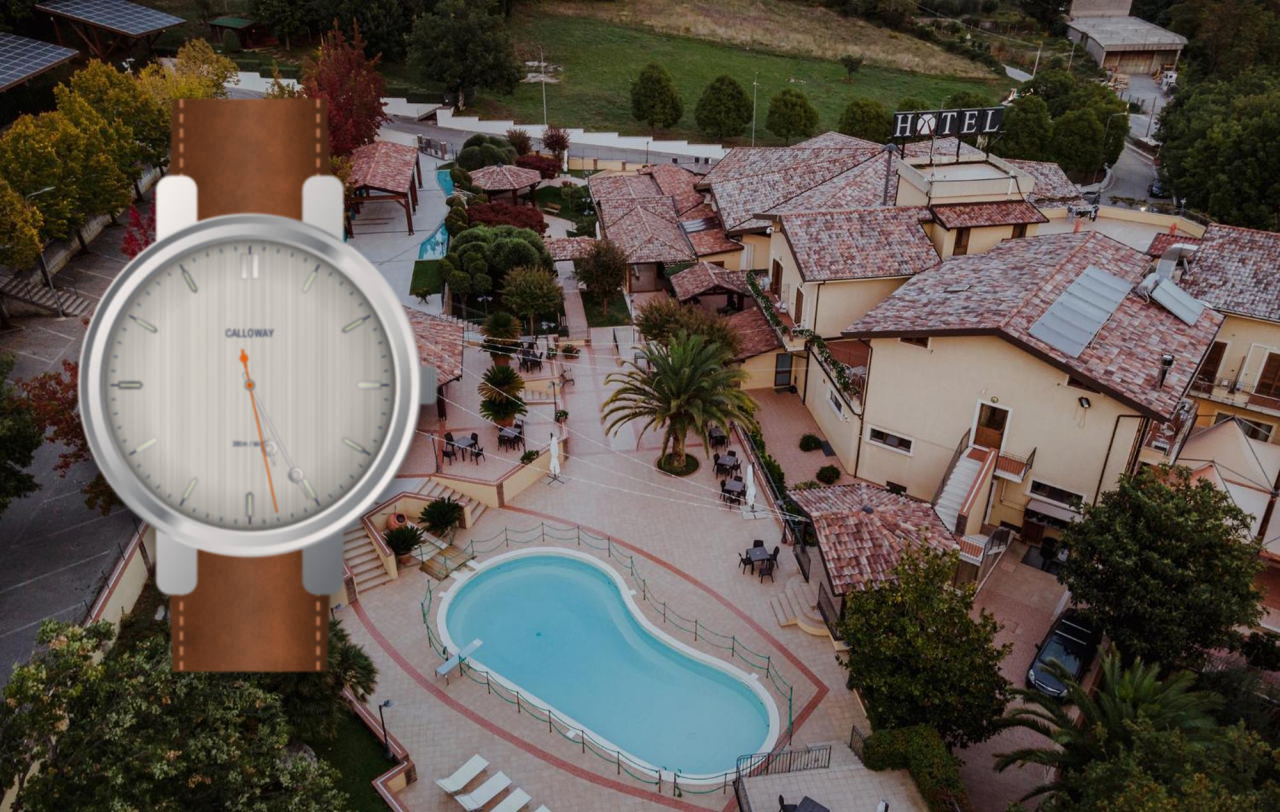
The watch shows 5.25.28
